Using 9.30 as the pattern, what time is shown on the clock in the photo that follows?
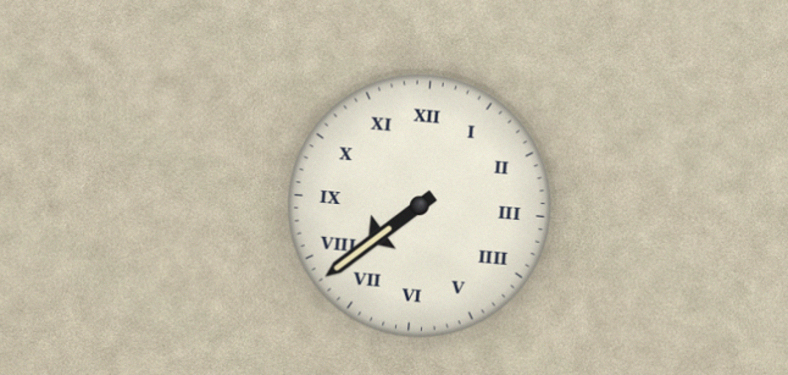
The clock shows 7.38
